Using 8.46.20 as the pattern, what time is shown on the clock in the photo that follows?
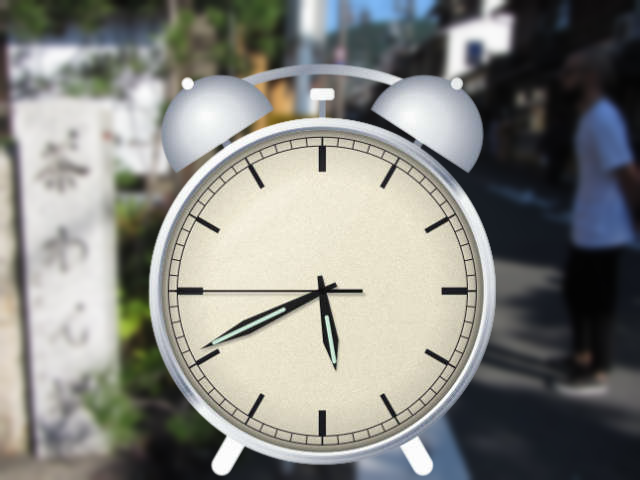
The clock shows 5.40.45
